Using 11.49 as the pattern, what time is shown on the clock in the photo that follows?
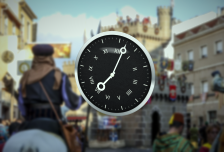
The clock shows 7.02
